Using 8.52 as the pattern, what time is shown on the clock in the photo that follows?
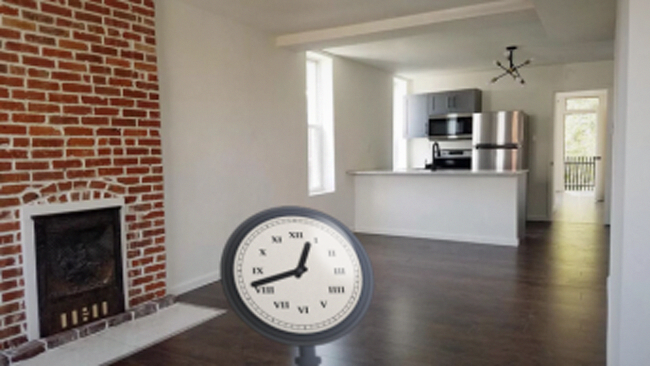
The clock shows 12.42
